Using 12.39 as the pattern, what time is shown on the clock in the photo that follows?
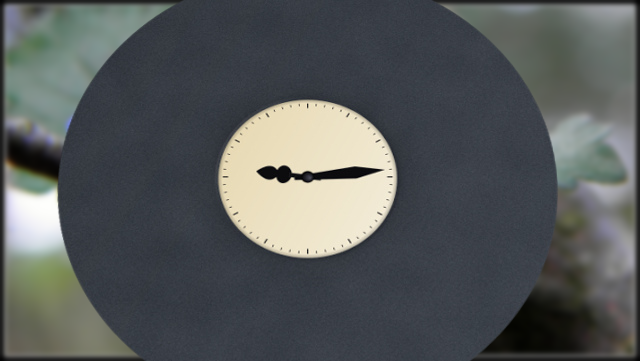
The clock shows 9.14
